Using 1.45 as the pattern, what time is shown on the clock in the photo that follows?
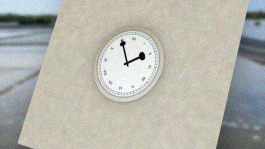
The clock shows 1.55
